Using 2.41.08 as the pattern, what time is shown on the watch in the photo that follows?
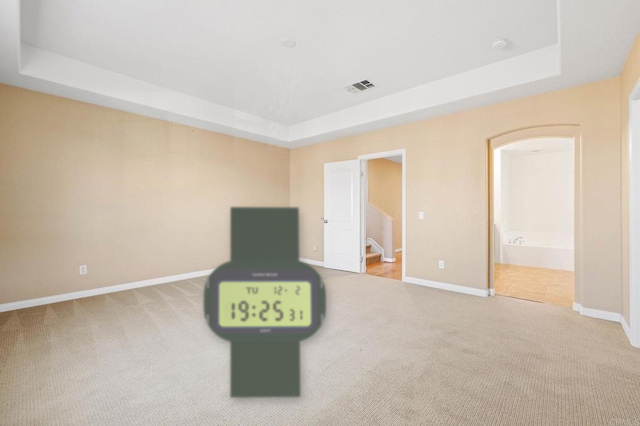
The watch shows 19.25.31
